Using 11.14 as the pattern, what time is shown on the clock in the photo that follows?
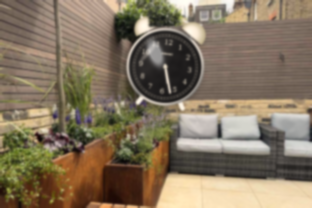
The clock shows 5.27
